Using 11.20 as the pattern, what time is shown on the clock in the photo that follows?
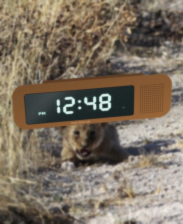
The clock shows 12.48
